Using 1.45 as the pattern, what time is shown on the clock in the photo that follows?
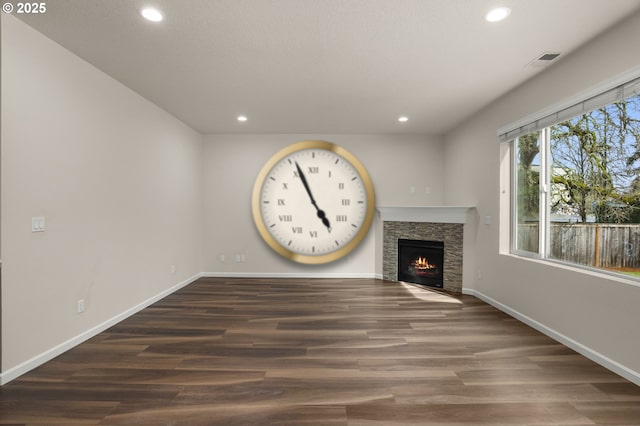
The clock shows 4.56
